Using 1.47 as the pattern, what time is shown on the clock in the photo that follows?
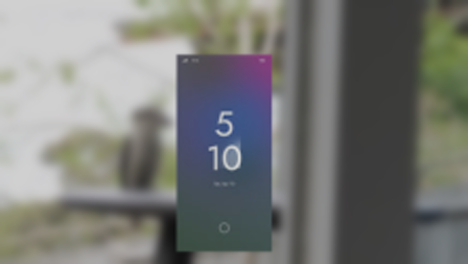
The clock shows 5.10
